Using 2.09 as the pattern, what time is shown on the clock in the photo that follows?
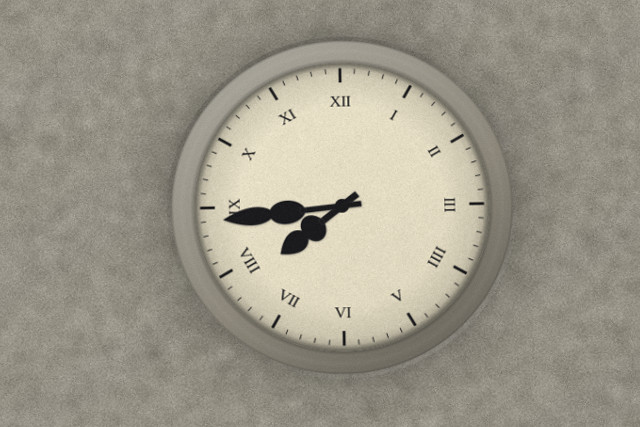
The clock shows 7.44
